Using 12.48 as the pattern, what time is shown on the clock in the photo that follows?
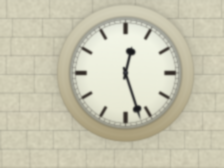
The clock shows 12.27
